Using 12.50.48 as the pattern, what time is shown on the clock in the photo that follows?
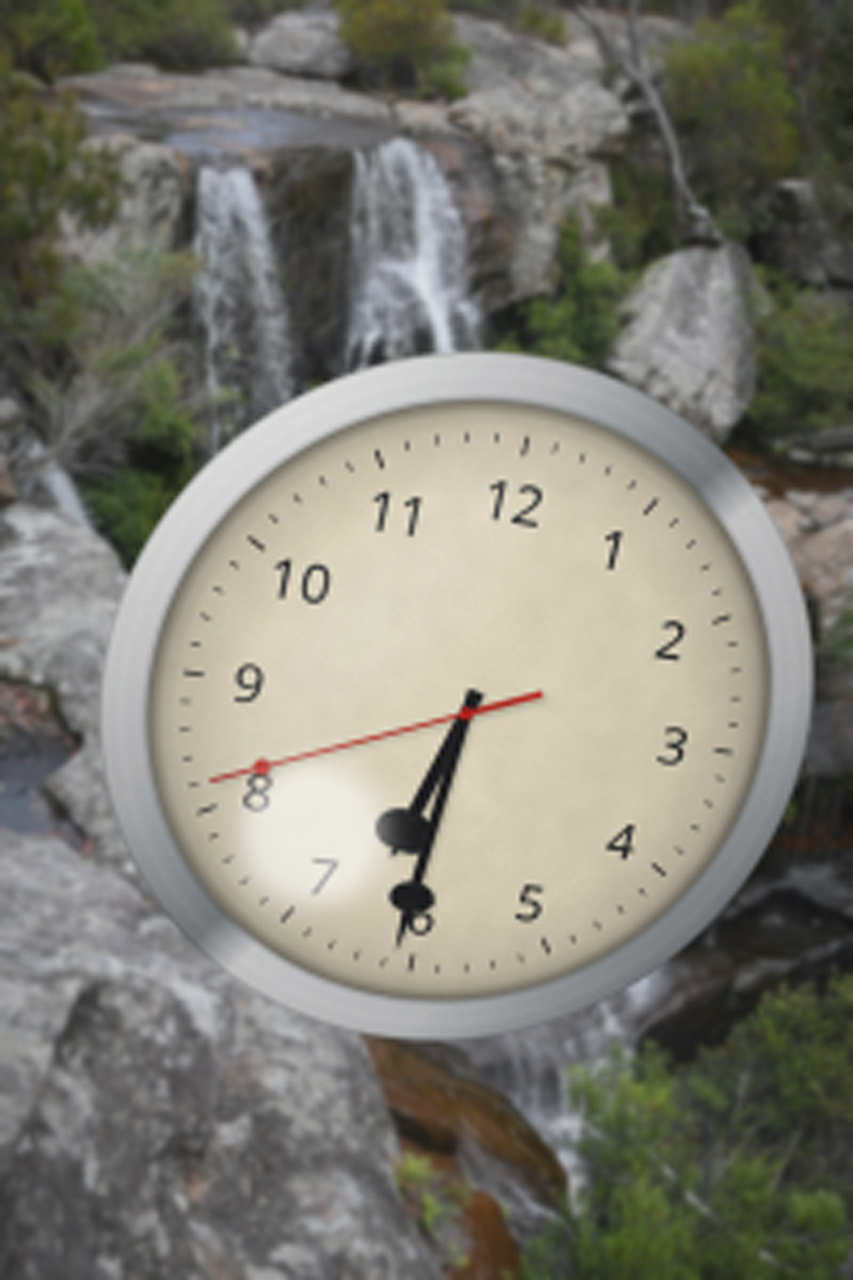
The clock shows 6.30.41
